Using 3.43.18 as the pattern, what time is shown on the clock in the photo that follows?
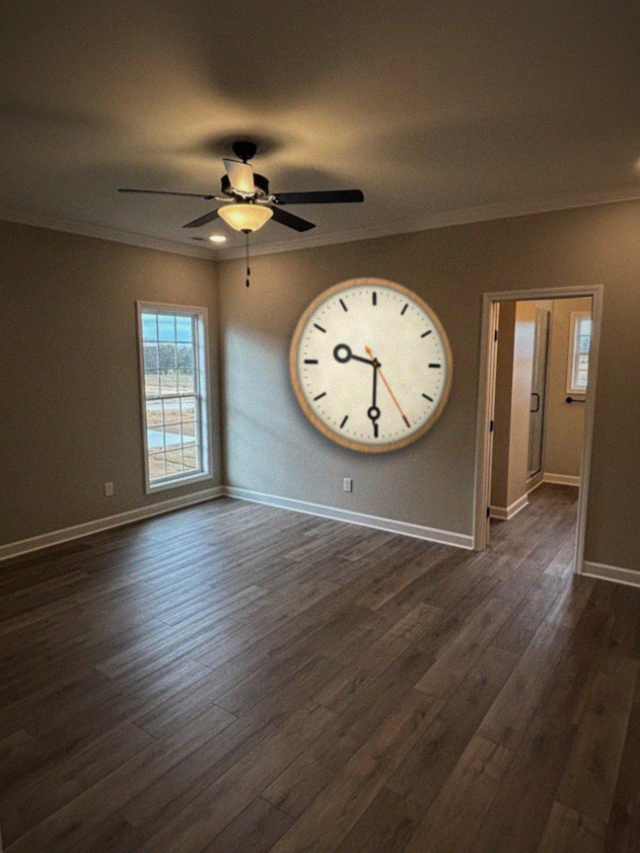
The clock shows 9.30.25
